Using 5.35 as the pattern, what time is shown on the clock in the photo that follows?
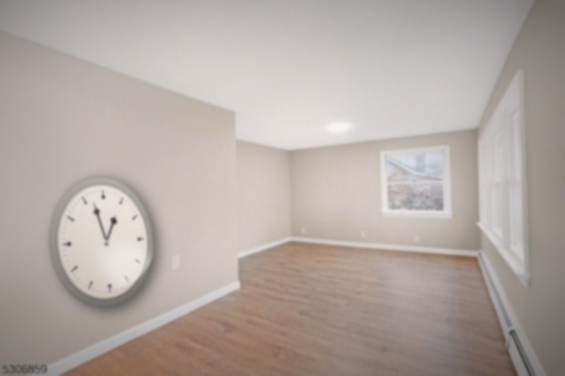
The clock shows 12.57
